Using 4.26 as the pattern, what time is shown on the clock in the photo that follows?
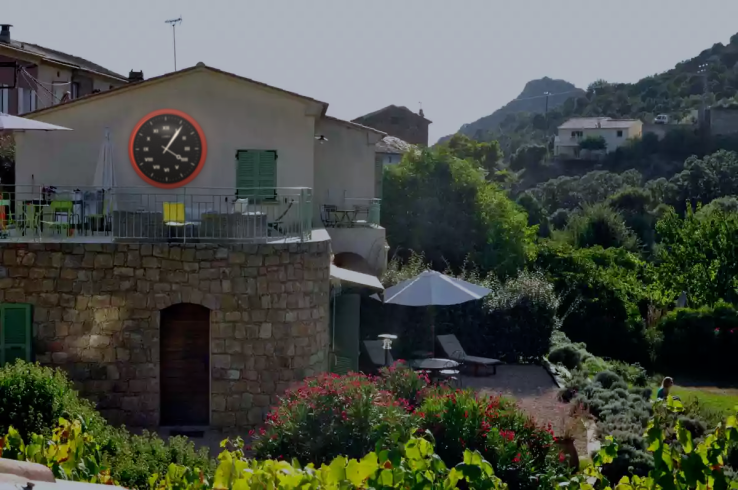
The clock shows 4.06
